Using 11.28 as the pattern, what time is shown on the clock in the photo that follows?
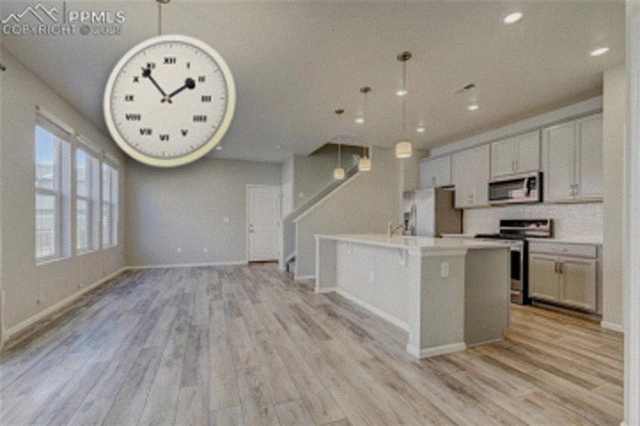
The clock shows 1.53
